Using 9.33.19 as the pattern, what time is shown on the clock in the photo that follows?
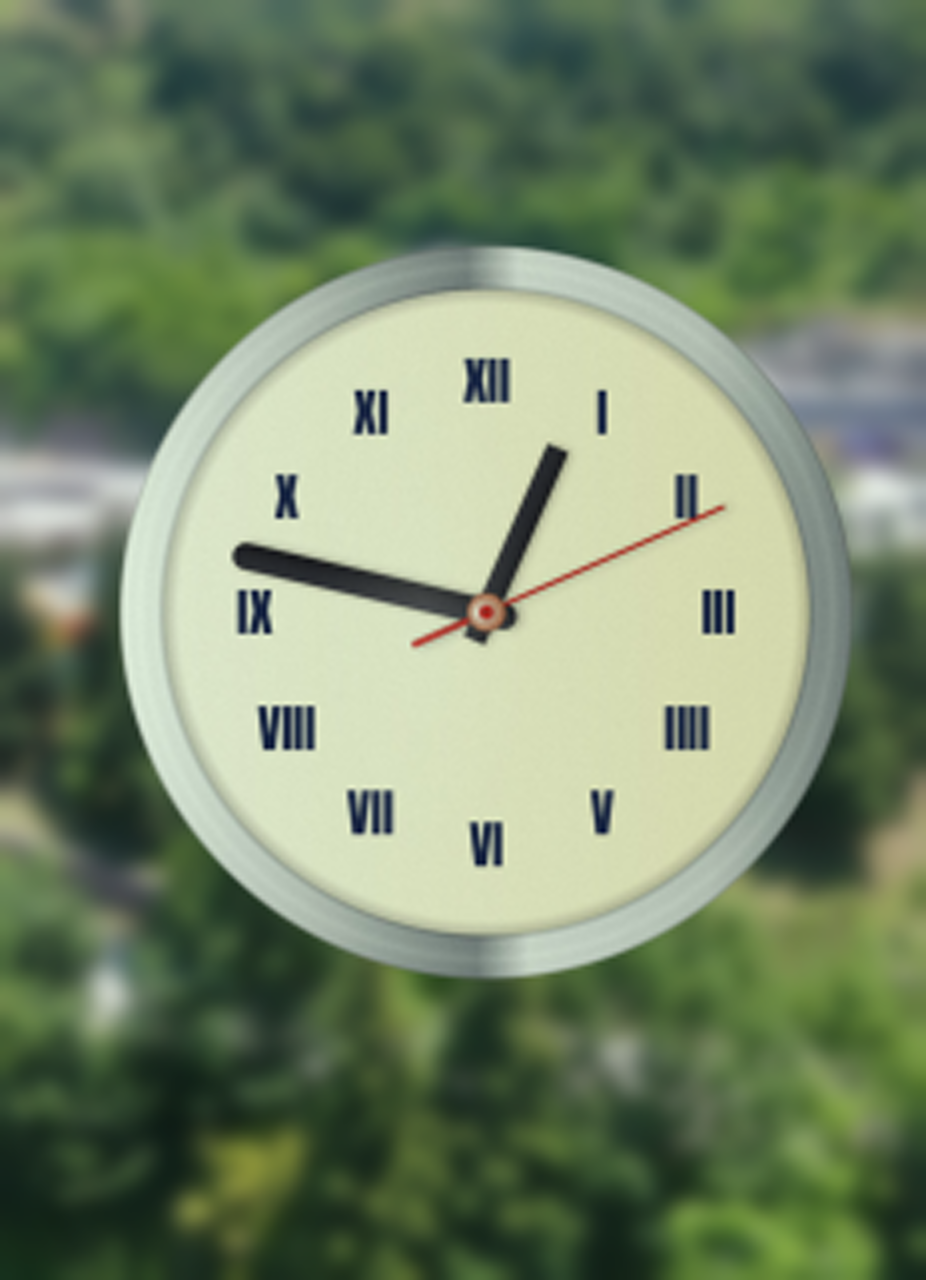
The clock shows 12.47.11
